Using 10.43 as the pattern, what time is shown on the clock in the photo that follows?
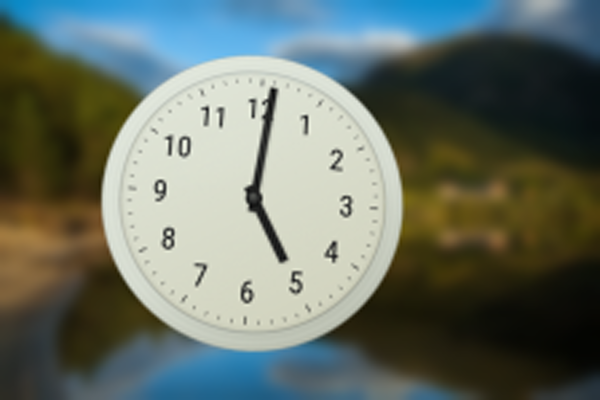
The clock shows 5.01
